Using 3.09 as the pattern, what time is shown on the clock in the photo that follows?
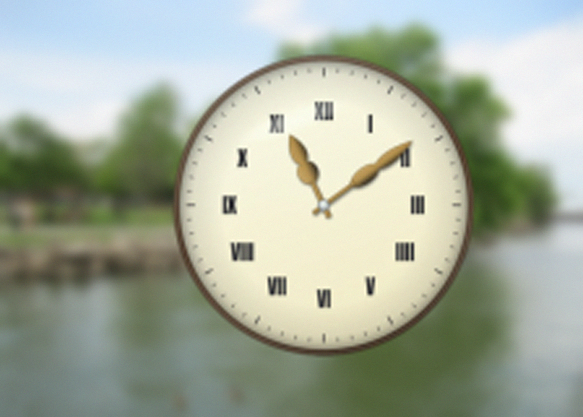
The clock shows 11.09
